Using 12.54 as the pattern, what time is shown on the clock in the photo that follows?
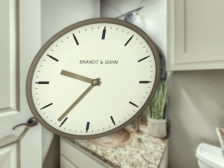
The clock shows 9.36
